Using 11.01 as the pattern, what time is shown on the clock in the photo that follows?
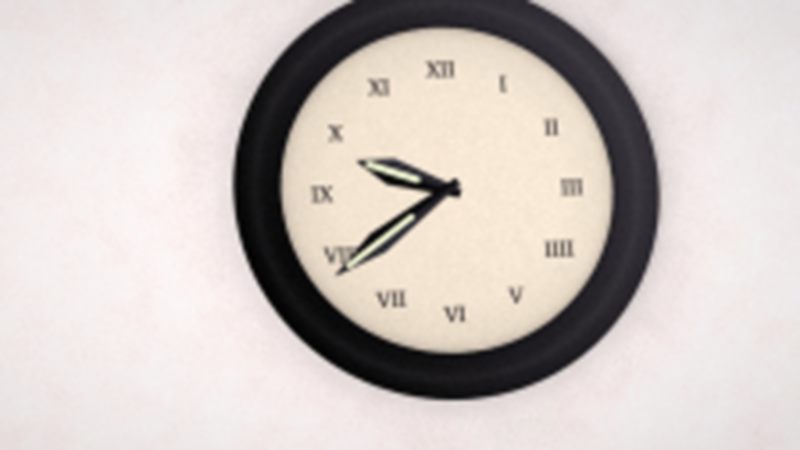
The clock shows 9.39
